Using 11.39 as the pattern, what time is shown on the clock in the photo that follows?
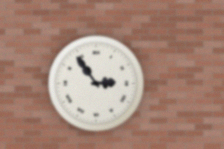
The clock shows 2.54
